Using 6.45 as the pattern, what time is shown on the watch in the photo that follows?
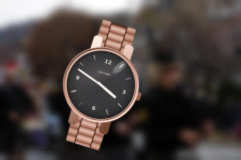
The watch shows 3.48
